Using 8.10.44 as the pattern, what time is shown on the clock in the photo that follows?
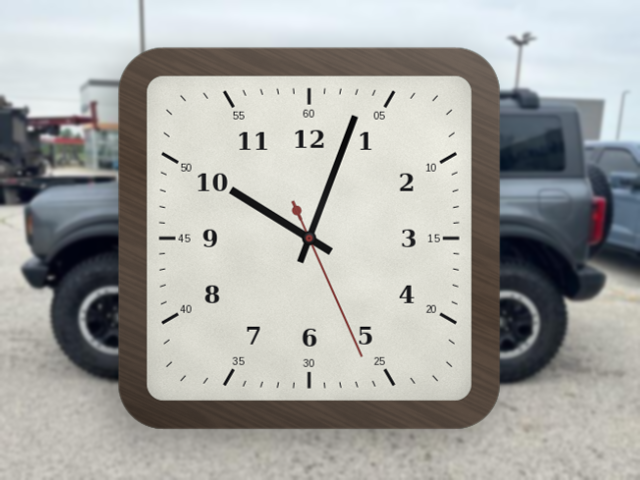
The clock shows 10.03.26
